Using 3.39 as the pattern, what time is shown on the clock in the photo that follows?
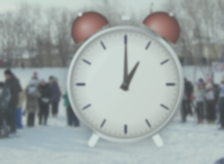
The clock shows 1.00
